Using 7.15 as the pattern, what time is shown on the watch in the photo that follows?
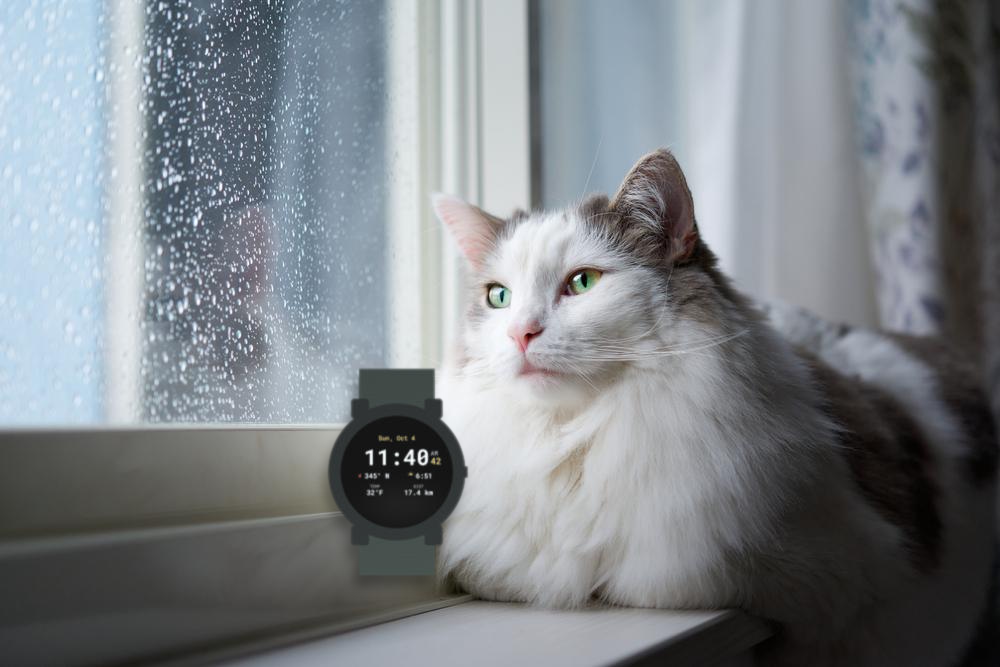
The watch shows 11.40
